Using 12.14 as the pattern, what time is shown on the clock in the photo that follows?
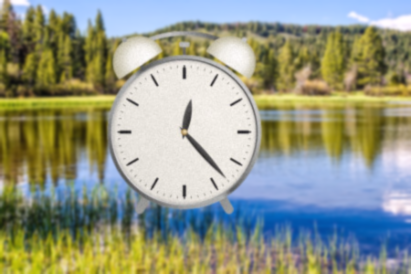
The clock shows 12.23
